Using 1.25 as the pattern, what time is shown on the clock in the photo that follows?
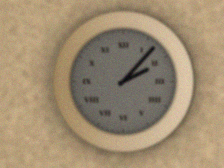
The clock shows 2.07
